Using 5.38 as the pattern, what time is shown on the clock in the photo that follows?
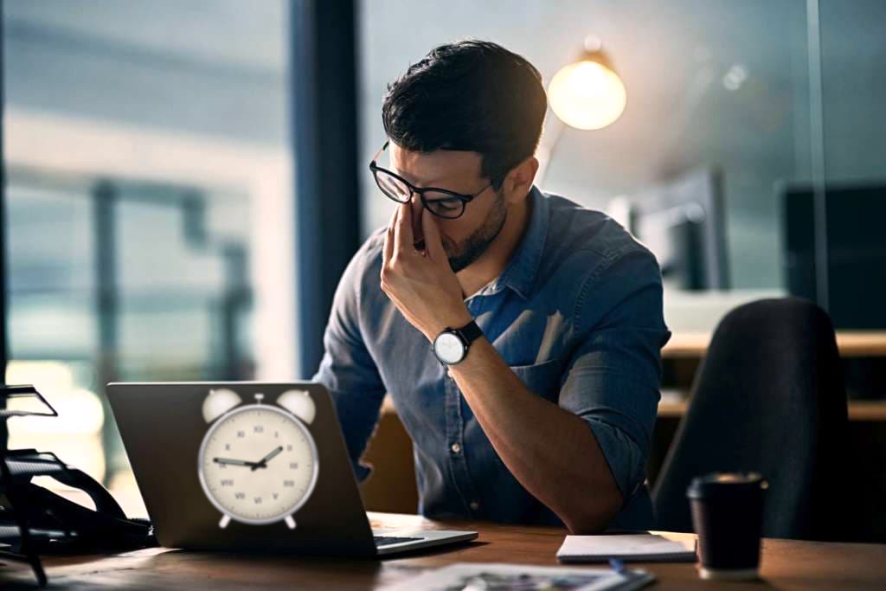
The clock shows 1.46
